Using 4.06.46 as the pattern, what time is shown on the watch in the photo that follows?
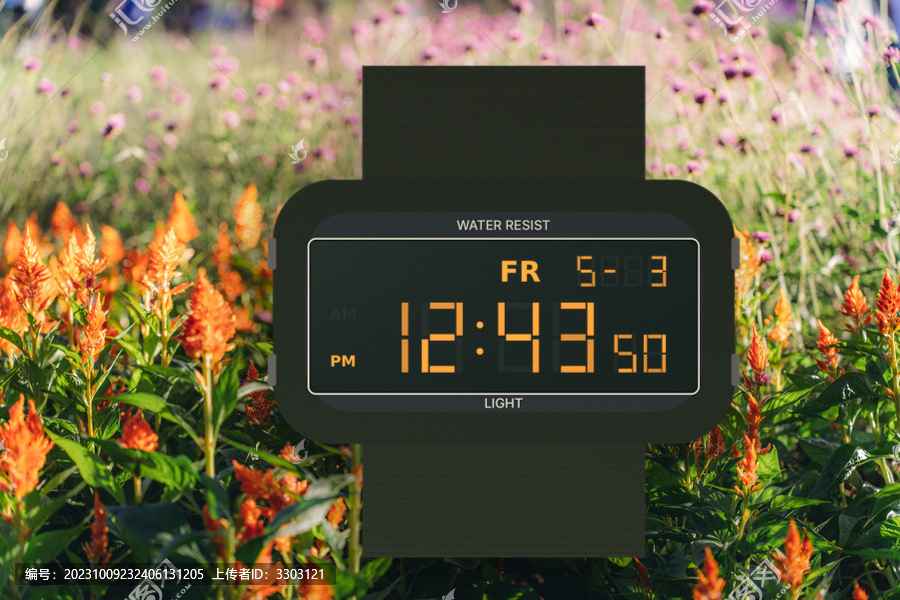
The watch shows 12.43.50
